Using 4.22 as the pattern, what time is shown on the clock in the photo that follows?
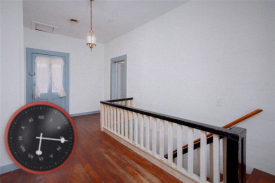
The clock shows 6.16
